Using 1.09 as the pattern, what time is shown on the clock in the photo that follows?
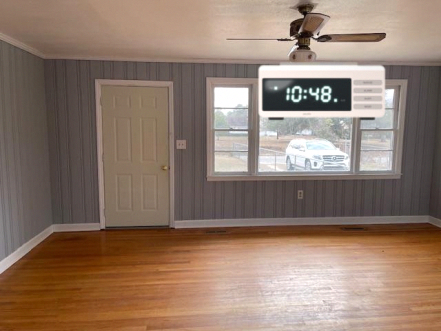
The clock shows 10.48
